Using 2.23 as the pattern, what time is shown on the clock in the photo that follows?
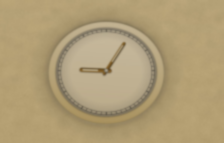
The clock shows 9.05
